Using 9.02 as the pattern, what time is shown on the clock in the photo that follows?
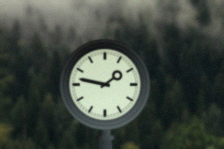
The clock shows 1.47
